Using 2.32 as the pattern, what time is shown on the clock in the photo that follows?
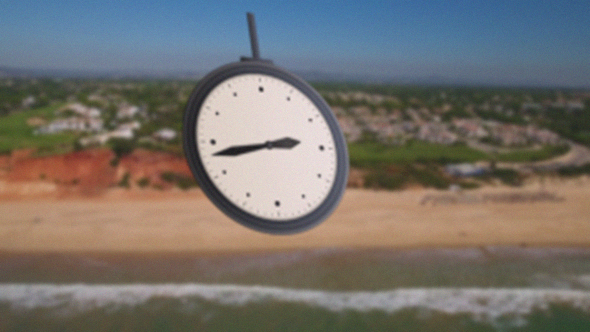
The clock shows 2.43
